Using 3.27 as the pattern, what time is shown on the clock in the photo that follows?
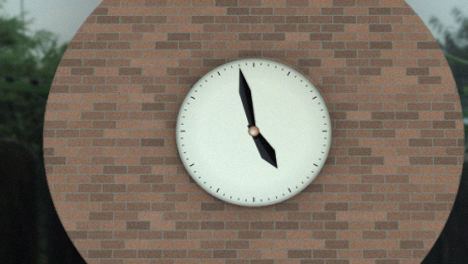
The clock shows 4.58
